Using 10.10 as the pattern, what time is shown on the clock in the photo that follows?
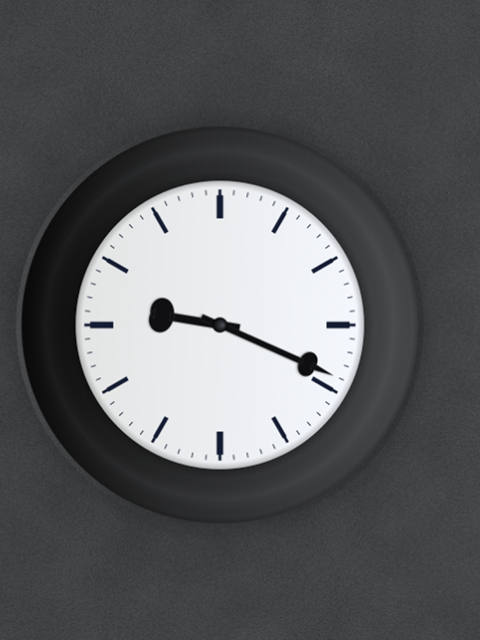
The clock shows 9.19
